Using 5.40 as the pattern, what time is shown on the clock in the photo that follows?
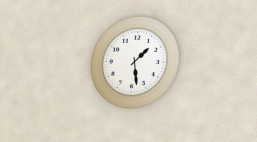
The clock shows 1.28
